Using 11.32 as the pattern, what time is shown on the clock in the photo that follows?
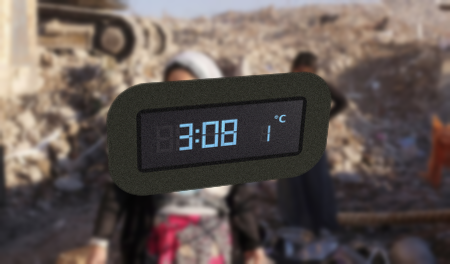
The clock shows 3.08
